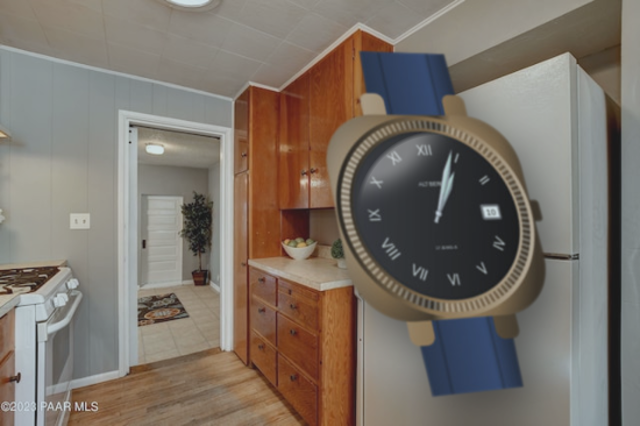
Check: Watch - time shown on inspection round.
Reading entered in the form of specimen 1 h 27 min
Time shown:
1 h 04 min
